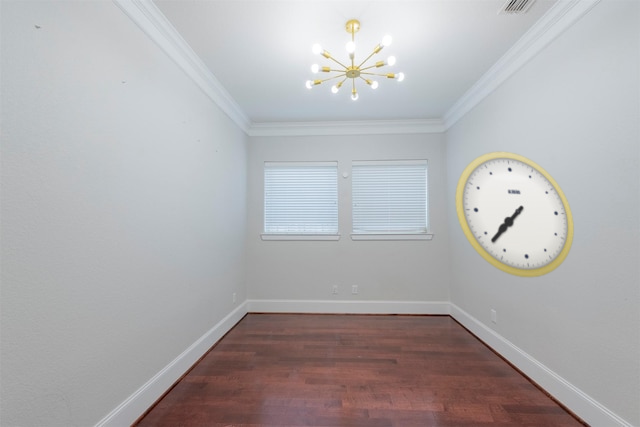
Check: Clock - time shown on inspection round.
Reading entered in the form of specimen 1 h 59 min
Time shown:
7 h 38 min
